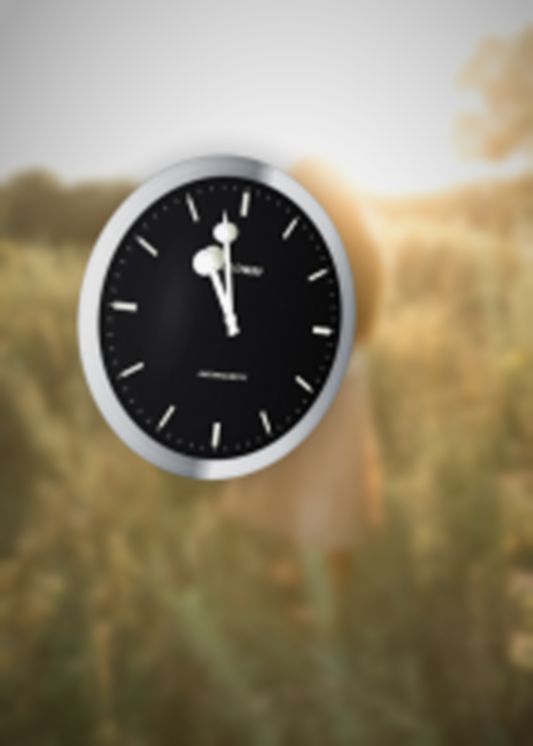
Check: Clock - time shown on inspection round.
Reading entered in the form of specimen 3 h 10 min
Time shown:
10 h 58 min
